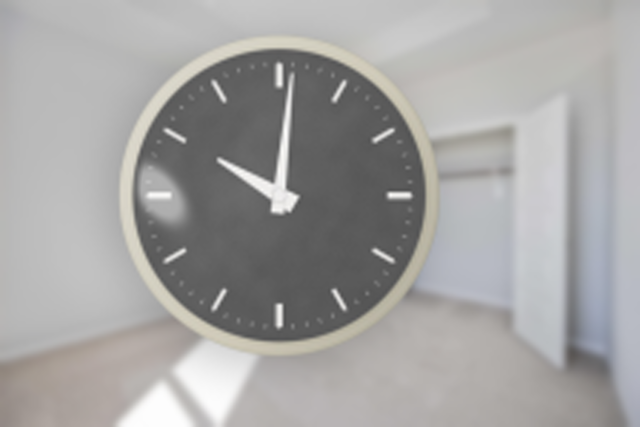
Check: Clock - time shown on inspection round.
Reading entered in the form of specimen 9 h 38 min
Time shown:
10 h 01 min
